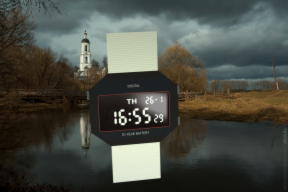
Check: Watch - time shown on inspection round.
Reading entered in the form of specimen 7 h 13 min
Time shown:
16 h 55 min
